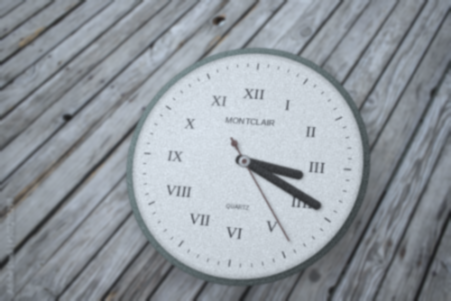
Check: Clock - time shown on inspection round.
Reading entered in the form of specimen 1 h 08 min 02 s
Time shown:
3 h 19 min 24 s
